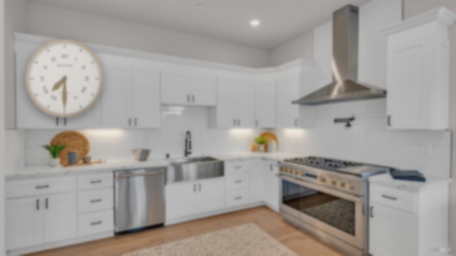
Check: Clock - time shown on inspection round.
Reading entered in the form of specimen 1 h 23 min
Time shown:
7 h 30 min
